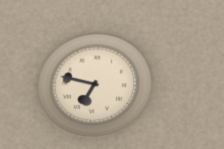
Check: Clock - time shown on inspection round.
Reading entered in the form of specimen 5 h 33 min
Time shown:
6 h 47 min
